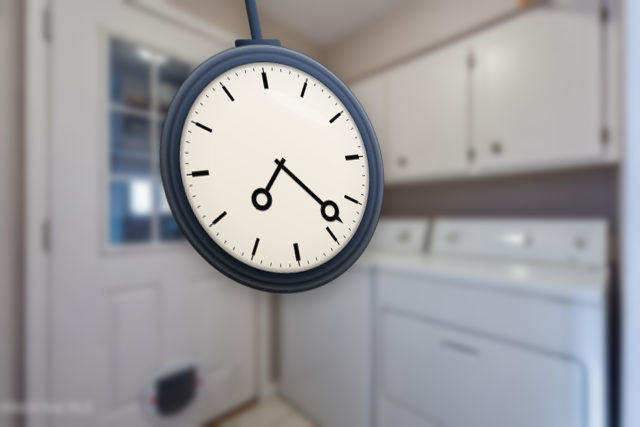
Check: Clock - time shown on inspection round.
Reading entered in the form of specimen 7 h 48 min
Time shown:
7 h 23 min
